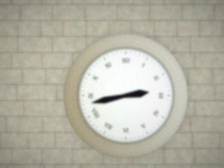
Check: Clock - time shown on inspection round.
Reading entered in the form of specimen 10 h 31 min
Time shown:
2 h 43 min
